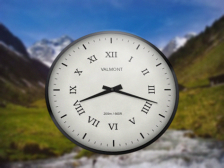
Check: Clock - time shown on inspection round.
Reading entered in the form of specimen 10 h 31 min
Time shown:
8 h 18 min
